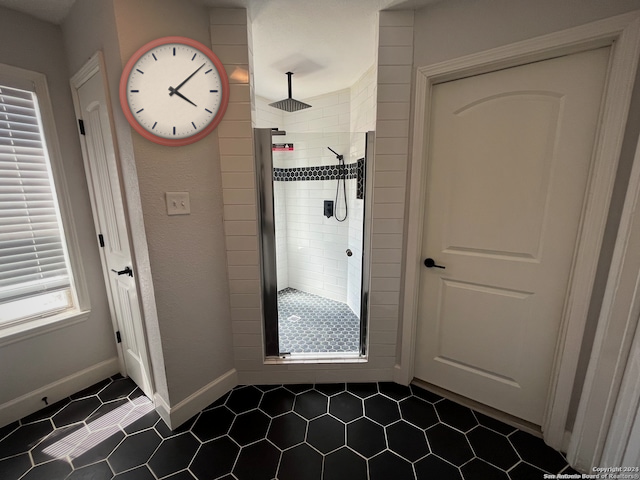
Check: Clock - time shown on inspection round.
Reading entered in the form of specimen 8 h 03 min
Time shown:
4 h 08 min
